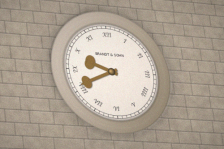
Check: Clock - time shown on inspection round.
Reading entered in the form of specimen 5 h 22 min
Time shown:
9 h 41 min
